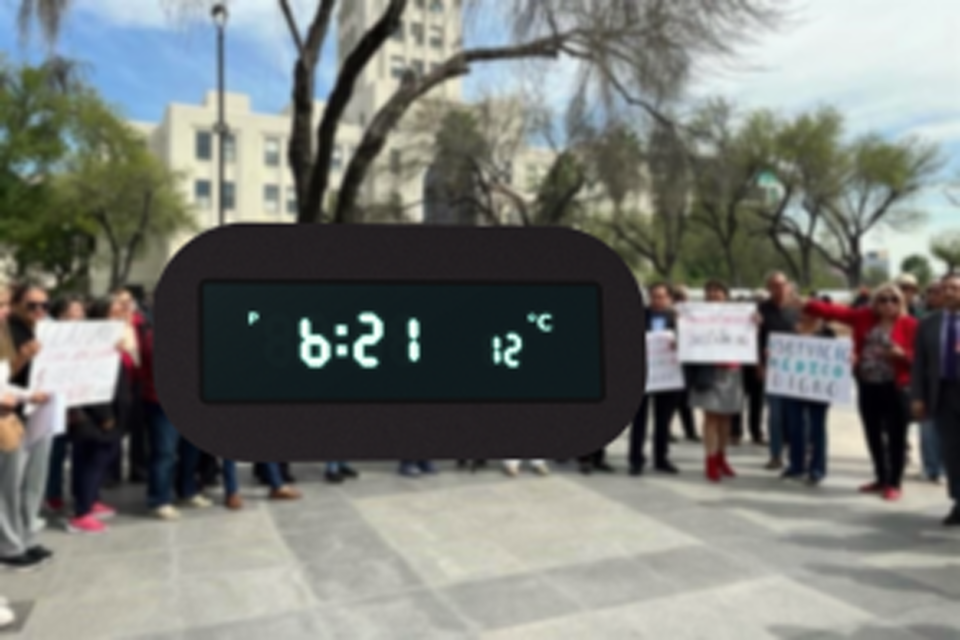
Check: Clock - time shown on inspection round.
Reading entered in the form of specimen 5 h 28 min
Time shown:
6 h 21 min
